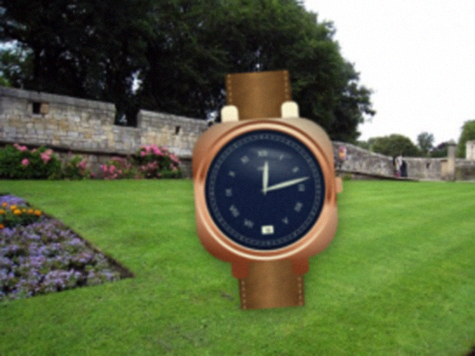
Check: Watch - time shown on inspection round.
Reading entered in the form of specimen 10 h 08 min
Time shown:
12 h 13 min
